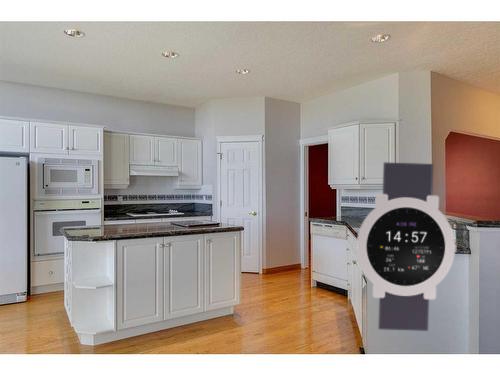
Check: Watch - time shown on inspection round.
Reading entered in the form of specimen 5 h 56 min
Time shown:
14 h 57 min
